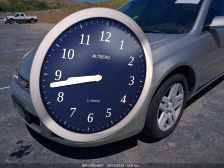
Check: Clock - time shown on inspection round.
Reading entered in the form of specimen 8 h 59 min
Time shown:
8 h 43 min
